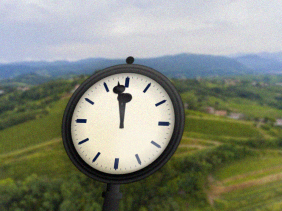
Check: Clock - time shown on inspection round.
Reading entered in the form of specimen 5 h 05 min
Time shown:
11 h 58 min
